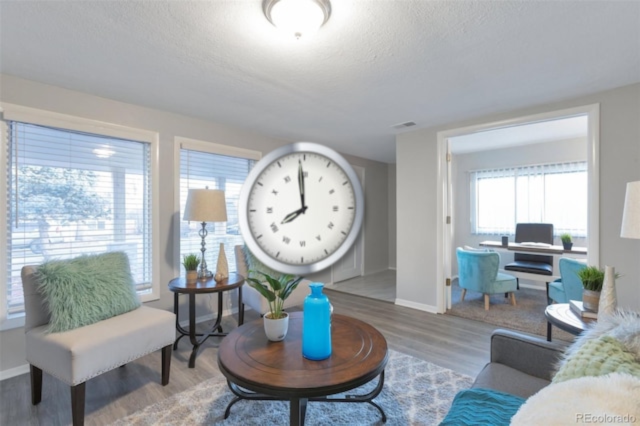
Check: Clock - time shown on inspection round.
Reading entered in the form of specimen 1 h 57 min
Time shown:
7 h 59 min
